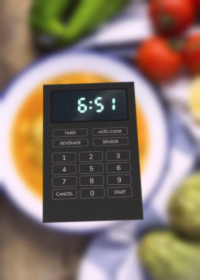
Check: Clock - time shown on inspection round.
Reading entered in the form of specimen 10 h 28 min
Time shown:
6 h 51 min
